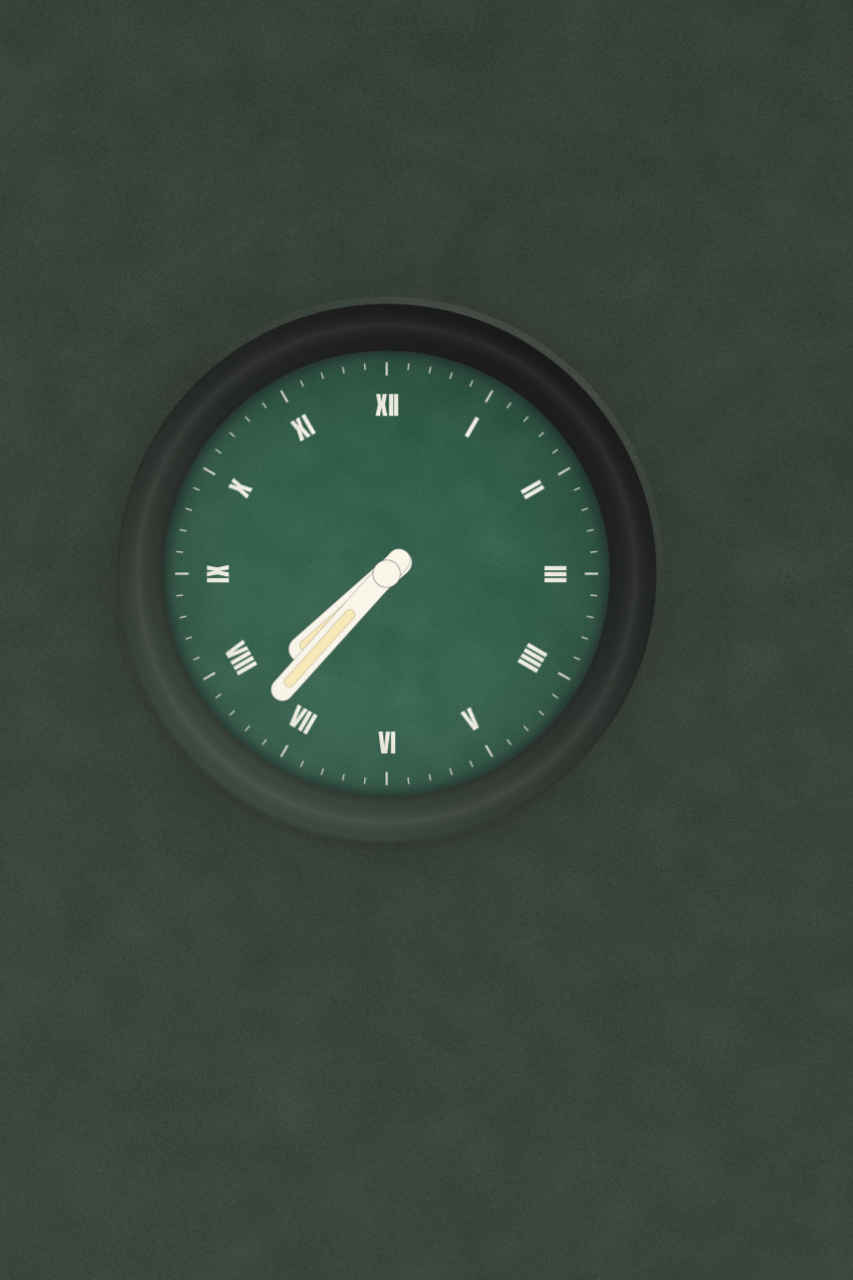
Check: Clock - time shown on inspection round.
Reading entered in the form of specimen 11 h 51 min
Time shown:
7 h 37 min
